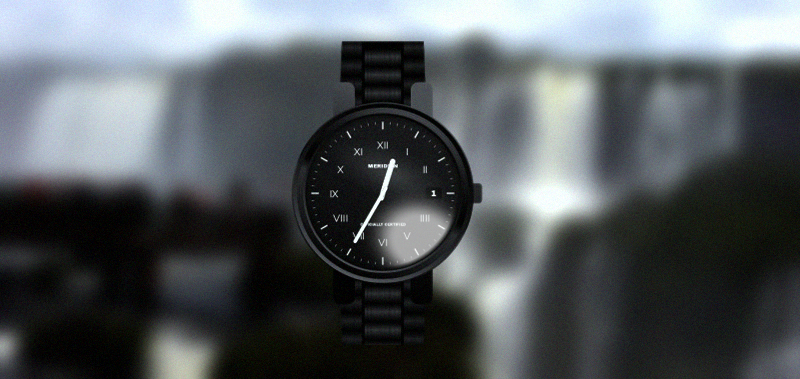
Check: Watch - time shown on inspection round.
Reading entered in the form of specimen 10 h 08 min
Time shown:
12 h 35 min
